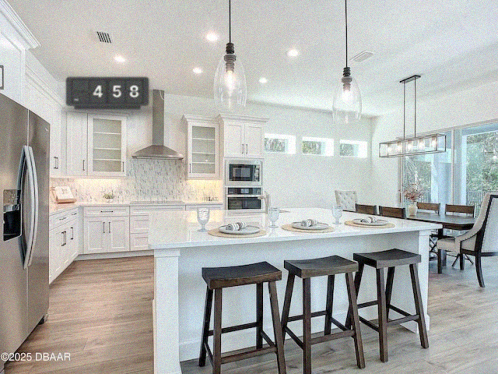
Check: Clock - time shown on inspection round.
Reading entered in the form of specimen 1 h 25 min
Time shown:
4 h 58 min
